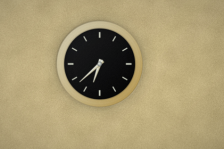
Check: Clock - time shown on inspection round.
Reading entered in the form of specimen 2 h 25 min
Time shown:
6 h 38 min
